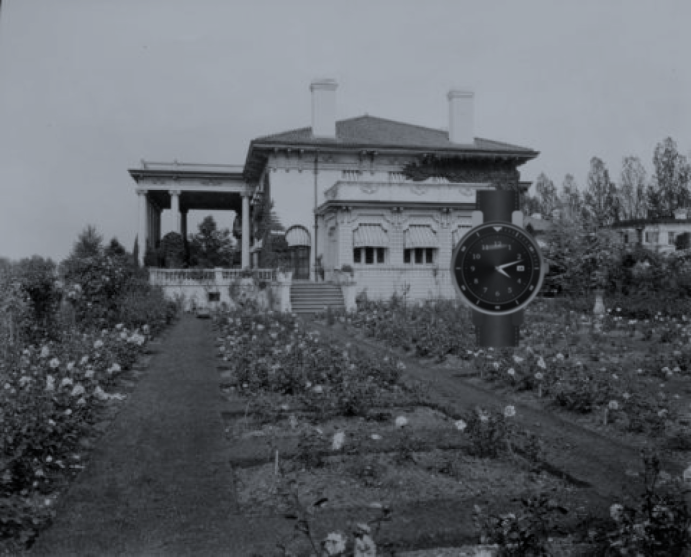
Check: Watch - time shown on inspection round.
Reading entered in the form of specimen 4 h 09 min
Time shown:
4 h 12 min
